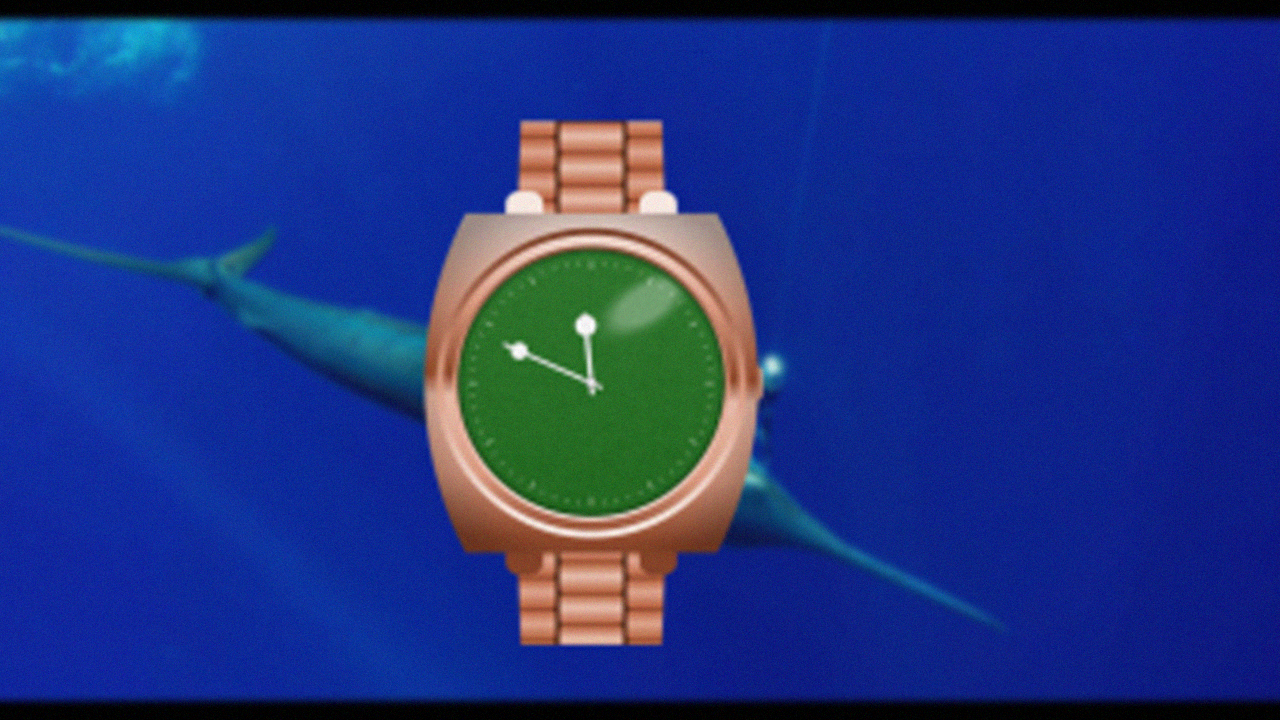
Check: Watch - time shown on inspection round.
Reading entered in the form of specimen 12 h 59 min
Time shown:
11 h 49 min
